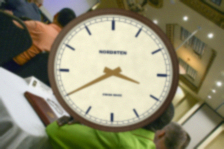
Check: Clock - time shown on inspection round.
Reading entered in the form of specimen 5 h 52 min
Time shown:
3 h 40 min
